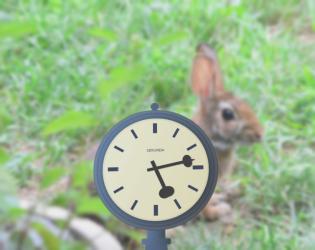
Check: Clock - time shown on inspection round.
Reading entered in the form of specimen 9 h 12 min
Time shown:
5 h 13 min
